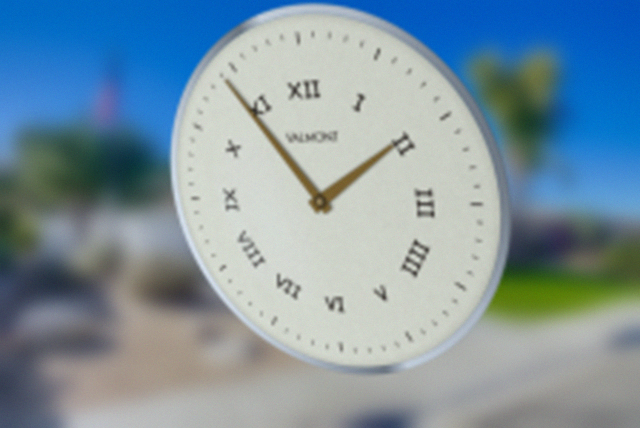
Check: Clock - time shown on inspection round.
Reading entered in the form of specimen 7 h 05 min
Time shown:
1 h 54 min
